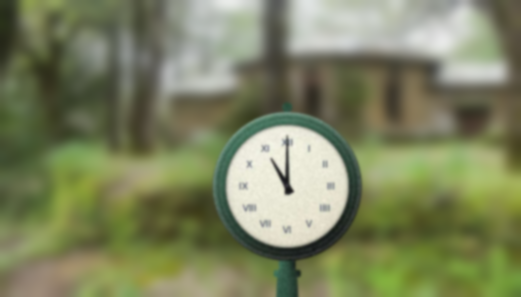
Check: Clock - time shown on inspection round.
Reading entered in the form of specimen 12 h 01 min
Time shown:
11 h 00 min
